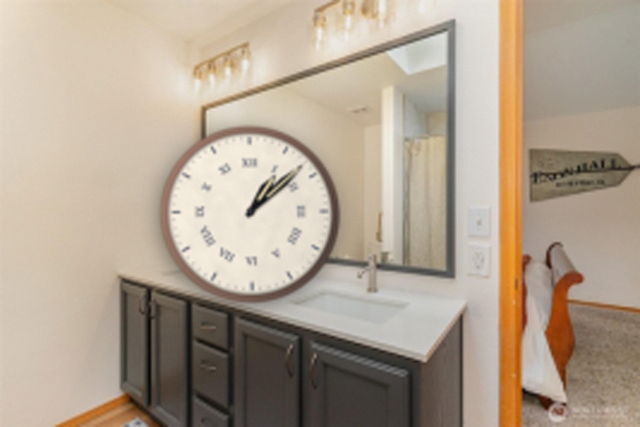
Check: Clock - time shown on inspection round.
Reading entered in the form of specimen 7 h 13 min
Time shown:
1 h 08 min
